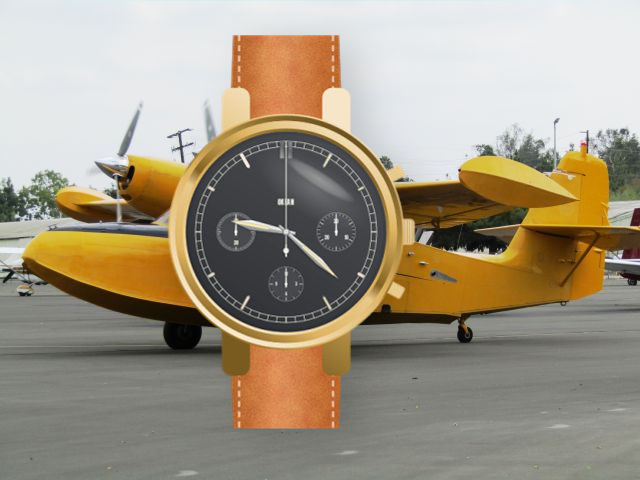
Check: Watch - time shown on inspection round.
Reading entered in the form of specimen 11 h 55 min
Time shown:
9 h 22 min
